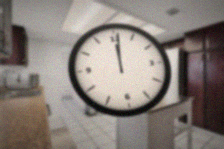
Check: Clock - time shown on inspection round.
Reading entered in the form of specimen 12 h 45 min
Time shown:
12 h 01 min
